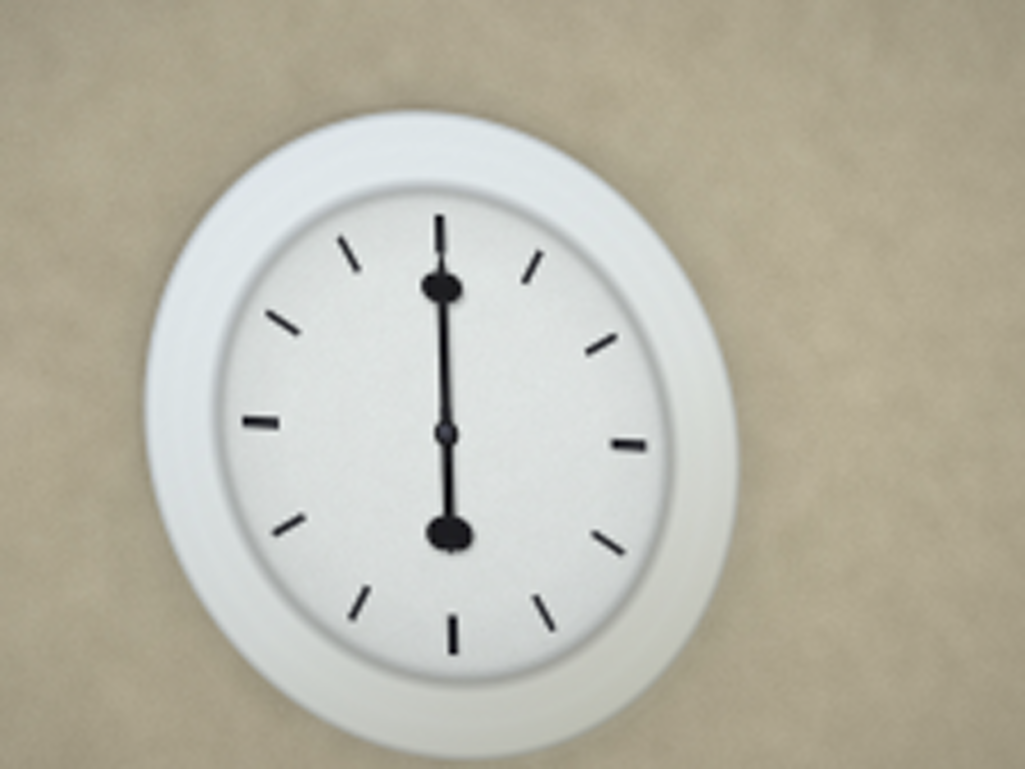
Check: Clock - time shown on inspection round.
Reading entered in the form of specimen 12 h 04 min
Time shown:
6 h 00 min
